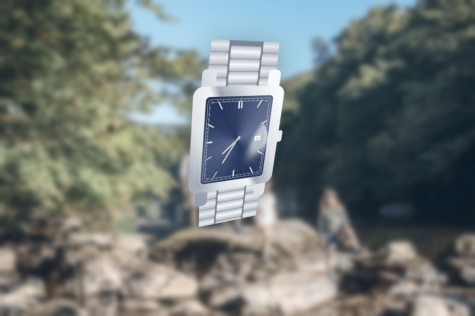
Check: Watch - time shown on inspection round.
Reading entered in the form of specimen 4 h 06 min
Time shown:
7 h 35 min
